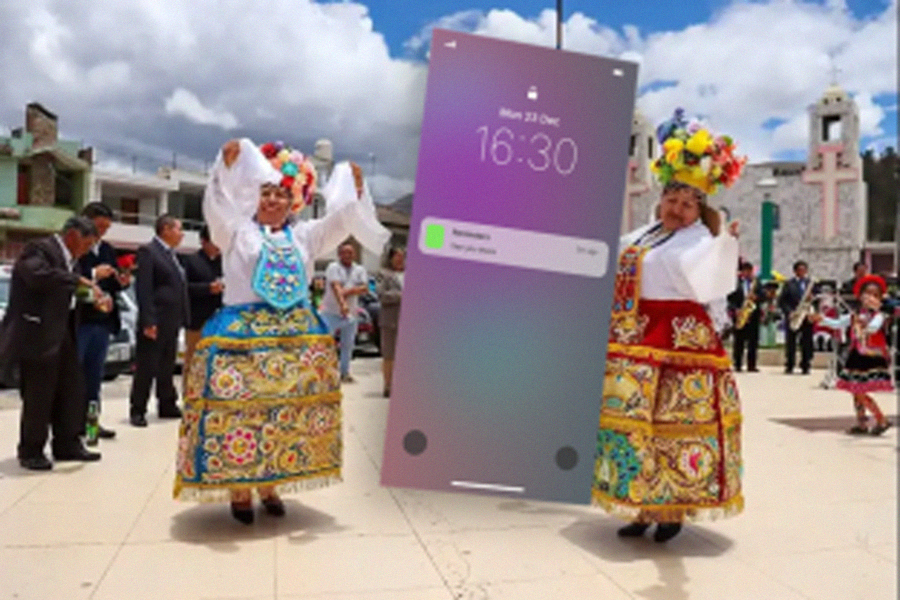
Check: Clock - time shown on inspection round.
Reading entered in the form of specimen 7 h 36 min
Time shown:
16 h 30 min
